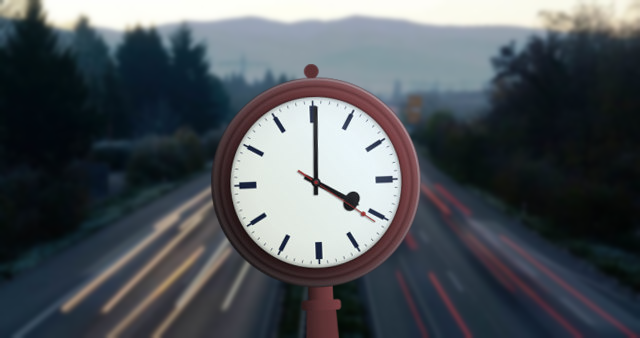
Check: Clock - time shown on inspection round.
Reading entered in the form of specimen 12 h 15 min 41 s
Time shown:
4 h 00 min 21 s
